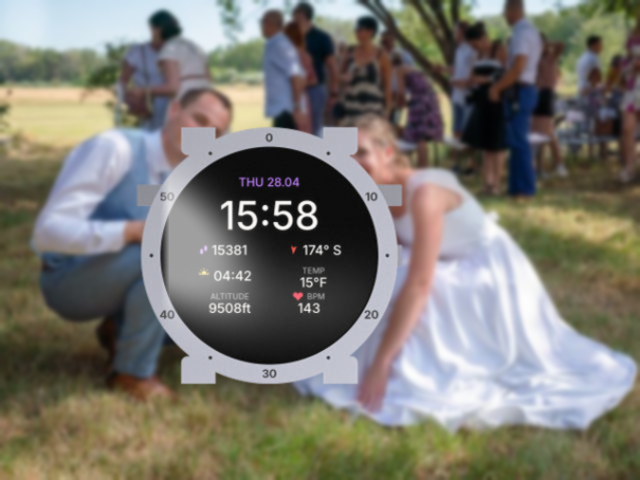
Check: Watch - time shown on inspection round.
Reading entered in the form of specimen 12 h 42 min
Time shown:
15 h 58 min
